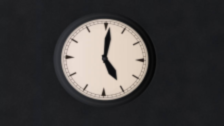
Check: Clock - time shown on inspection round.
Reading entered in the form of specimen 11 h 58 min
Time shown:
5 h 01 min
